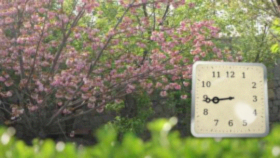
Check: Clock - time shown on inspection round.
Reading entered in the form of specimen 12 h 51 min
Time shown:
8 h 44 min
